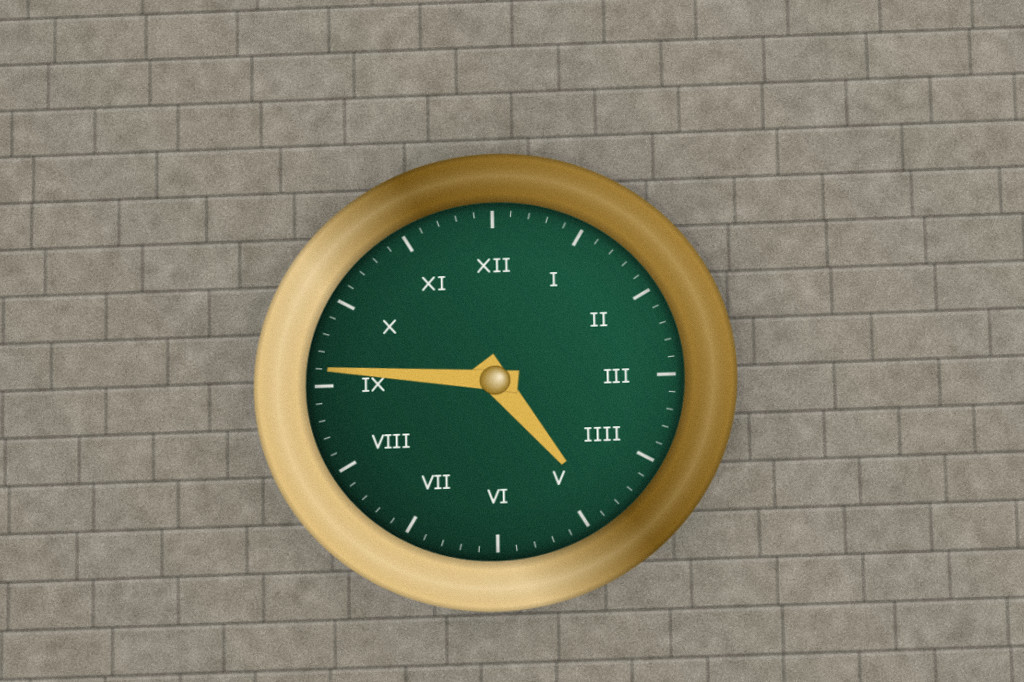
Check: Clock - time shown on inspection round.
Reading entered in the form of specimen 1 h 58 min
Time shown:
4 h 46 min
